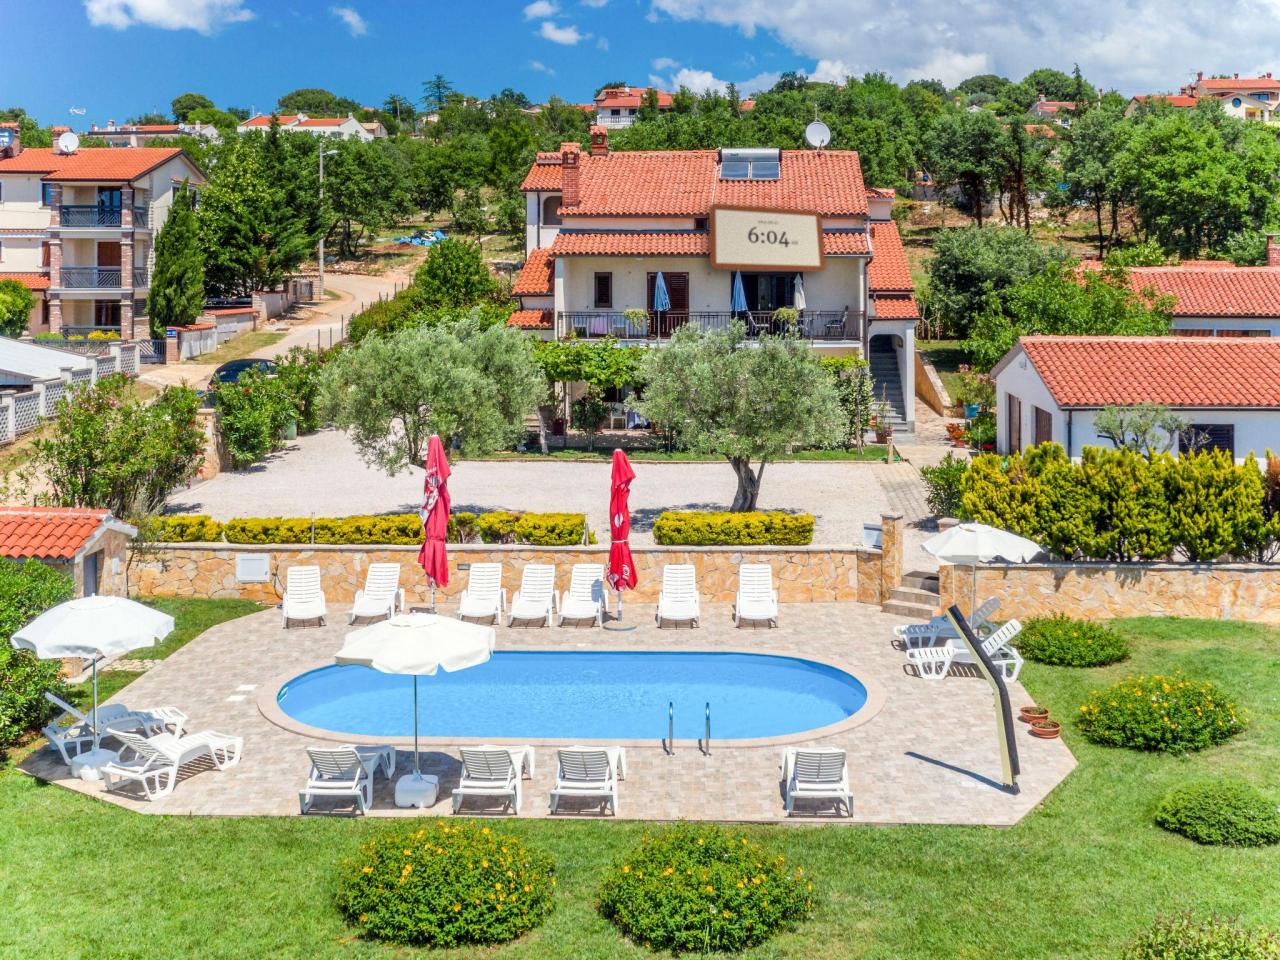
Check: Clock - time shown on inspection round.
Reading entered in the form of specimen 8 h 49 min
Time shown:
6 h 04 min
